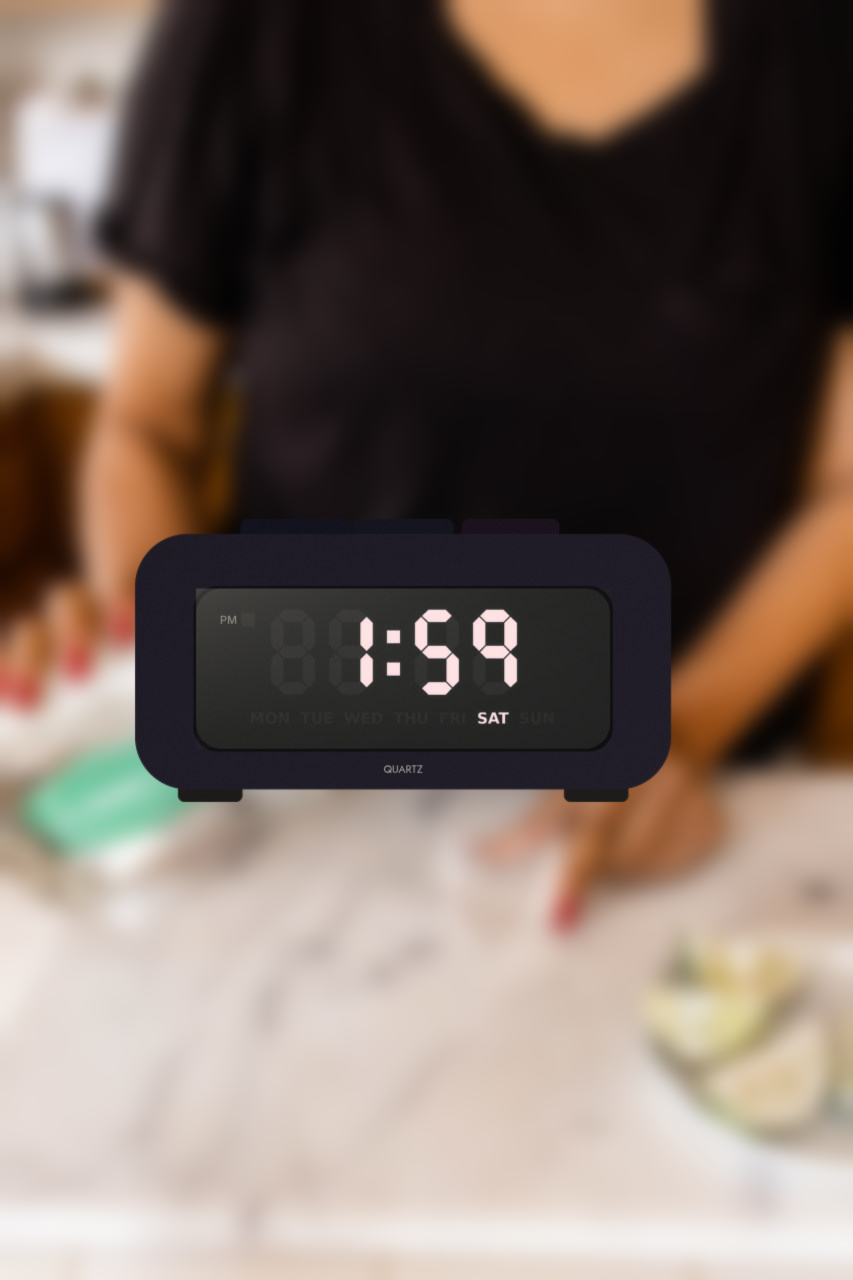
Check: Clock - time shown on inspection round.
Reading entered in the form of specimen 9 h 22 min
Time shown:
1 h 59 min
